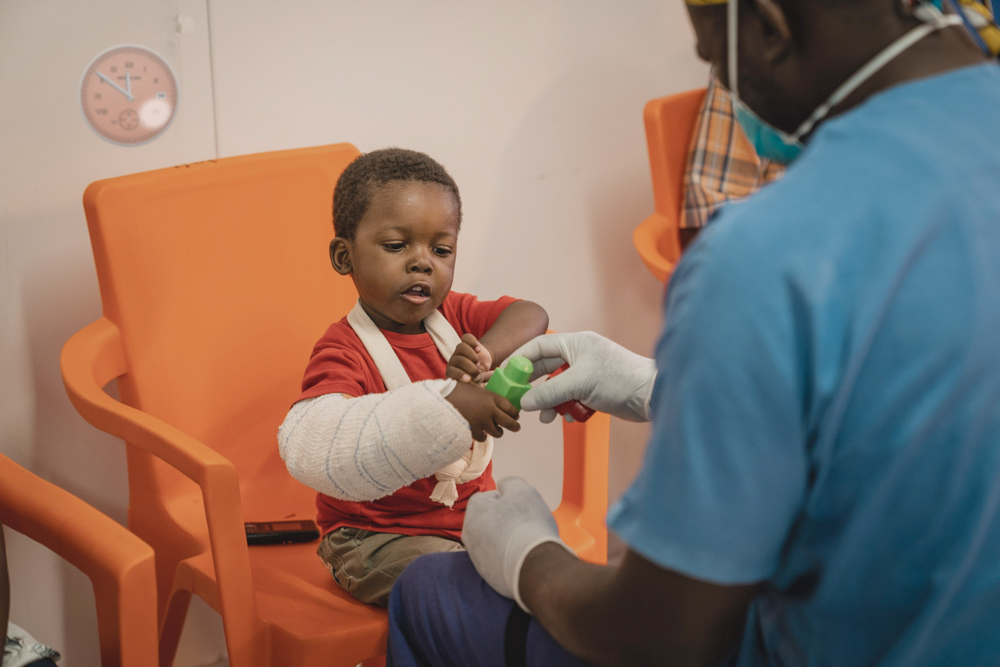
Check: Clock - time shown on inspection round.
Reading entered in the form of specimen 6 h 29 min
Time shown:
11 h 51 min
